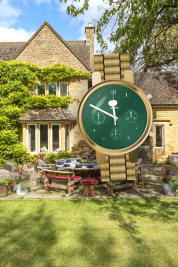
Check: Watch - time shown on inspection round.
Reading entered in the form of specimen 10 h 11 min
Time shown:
11 h 50 min
